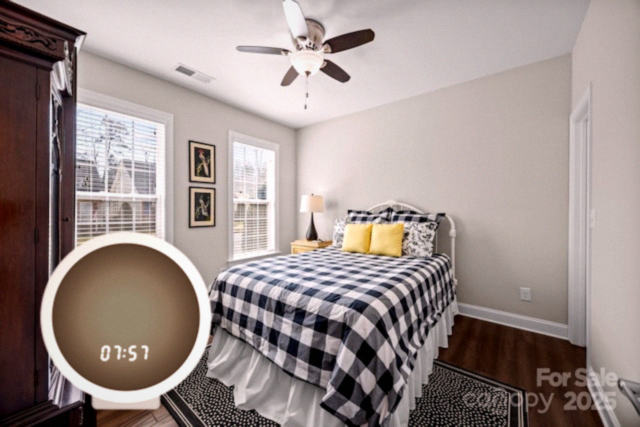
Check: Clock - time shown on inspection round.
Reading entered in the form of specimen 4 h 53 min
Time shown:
7 h 57 min
